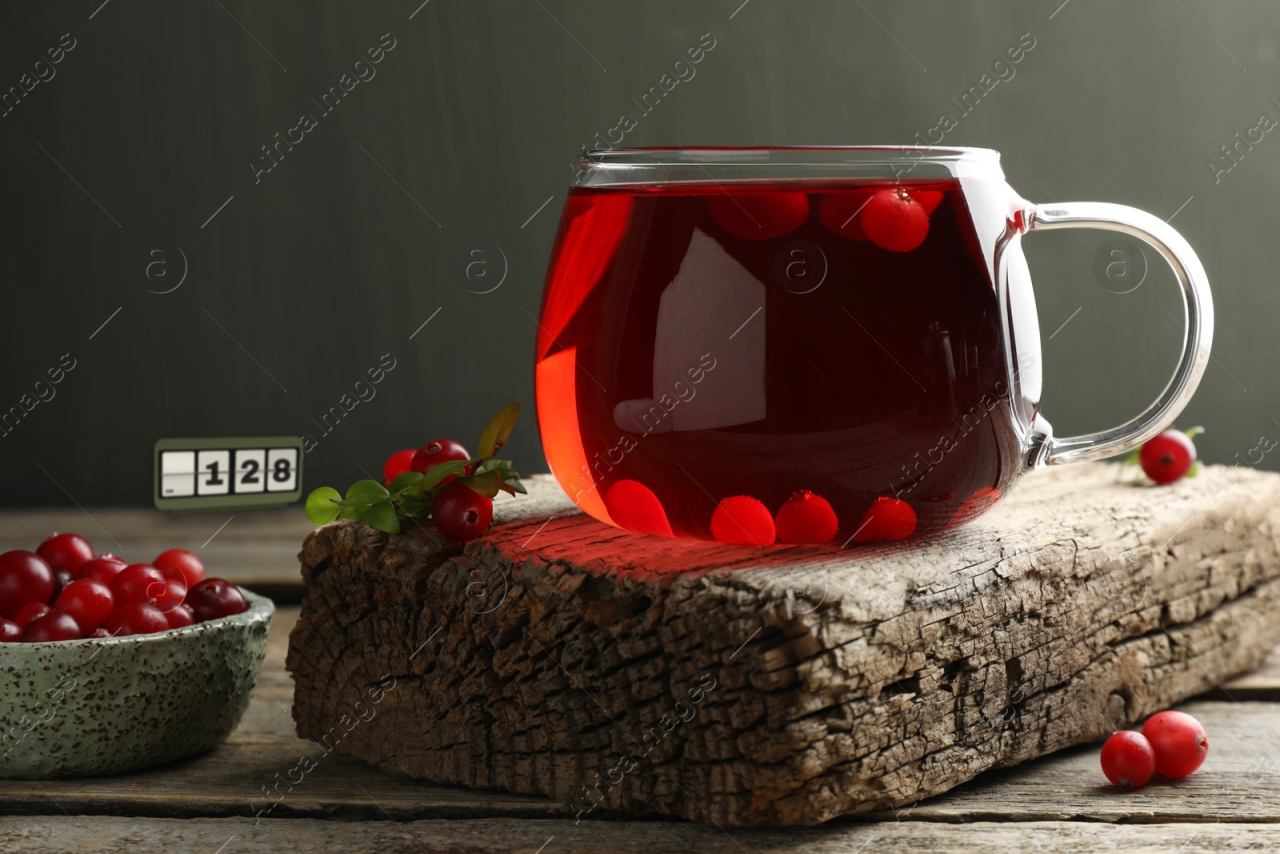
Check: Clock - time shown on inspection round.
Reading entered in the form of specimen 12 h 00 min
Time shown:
1 h 28 min
